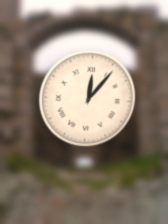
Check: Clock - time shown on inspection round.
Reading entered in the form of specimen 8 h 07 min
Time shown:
12 h 06 min
